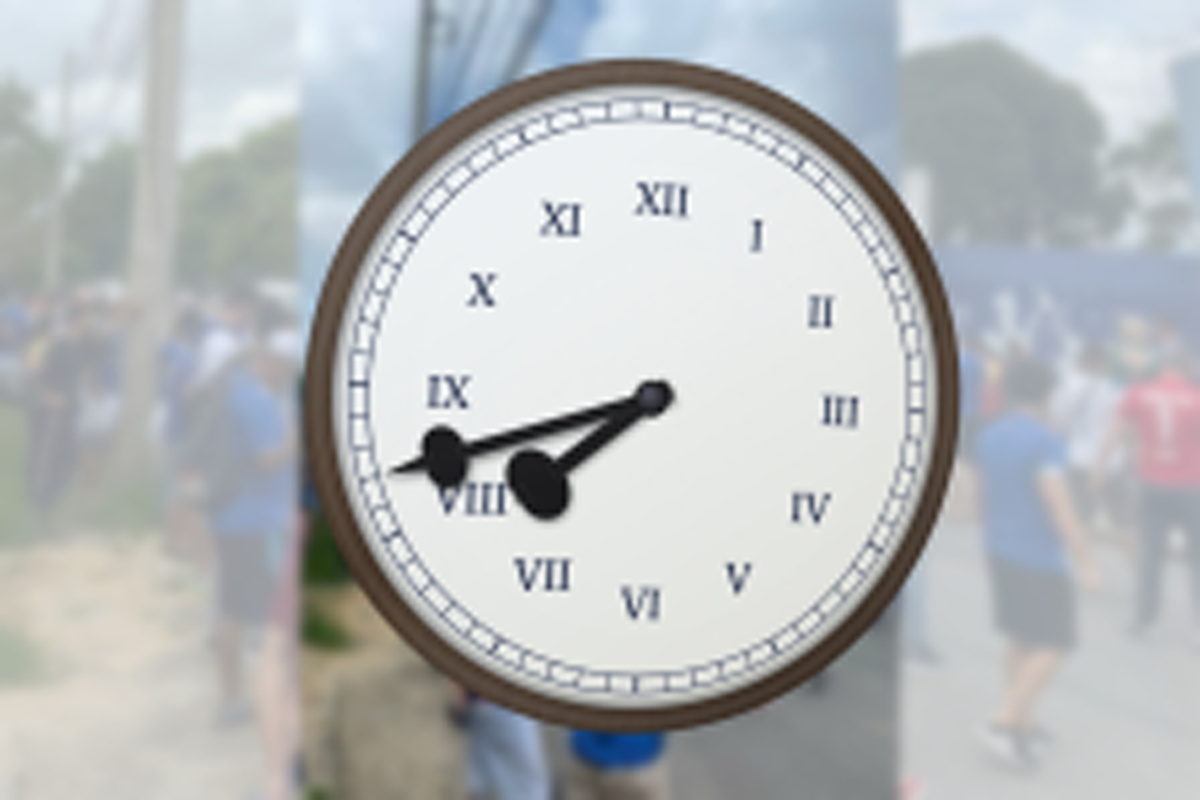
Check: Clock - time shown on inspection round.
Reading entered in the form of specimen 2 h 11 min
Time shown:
7 h 42 min
